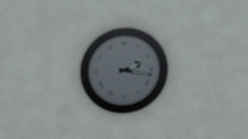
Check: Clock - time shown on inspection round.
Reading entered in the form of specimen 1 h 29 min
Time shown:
2 h 17 min
